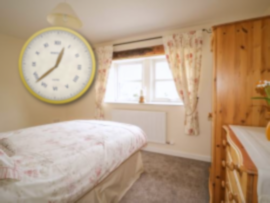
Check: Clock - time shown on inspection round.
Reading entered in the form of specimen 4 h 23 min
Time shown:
12 h 38 min
